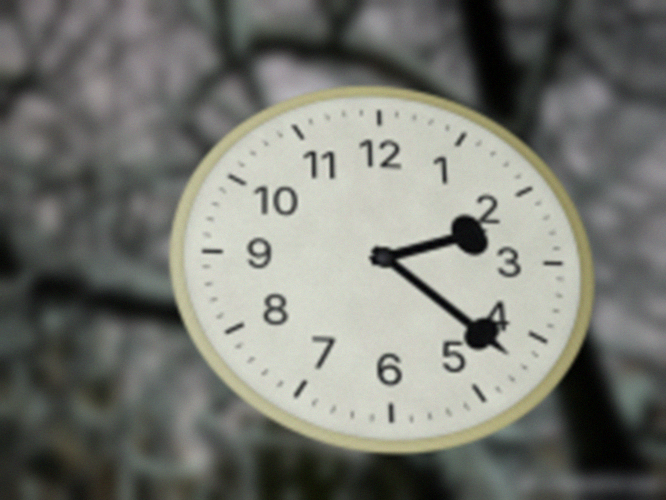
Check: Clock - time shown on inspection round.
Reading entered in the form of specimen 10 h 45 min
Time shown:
2 h 22 min
